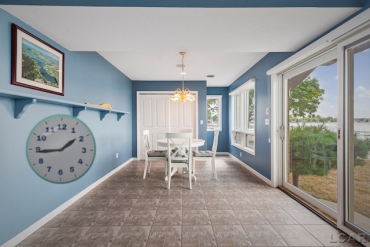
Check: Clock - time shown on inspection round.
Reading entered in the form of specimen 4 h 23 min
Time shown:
1 h 44 min
